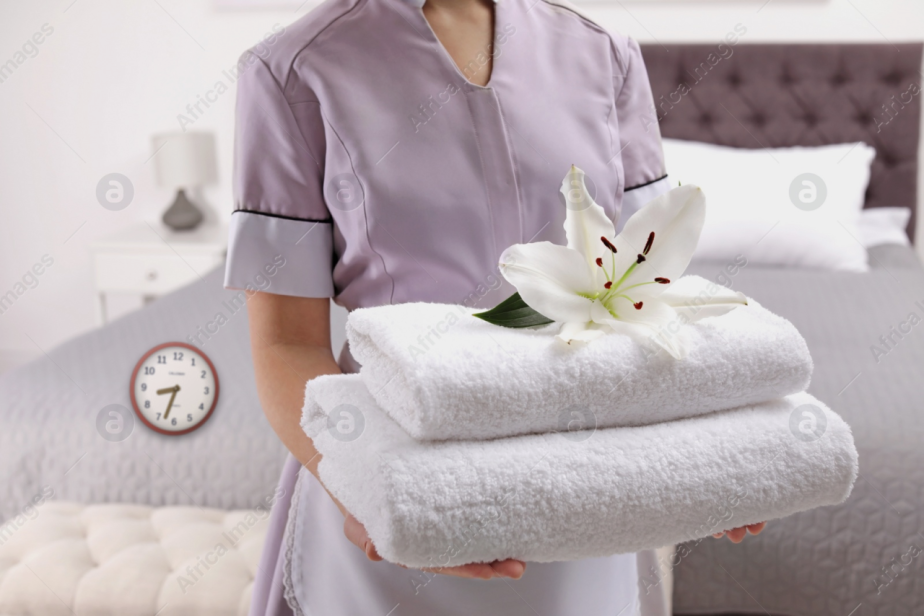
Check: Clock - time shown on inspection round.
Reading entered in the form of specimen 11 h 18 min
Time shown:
8 h 33 min
